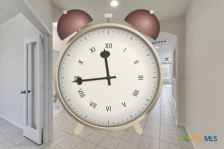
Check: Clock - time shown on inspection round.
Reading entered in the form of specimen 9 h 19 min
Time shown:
11 h 44 min
